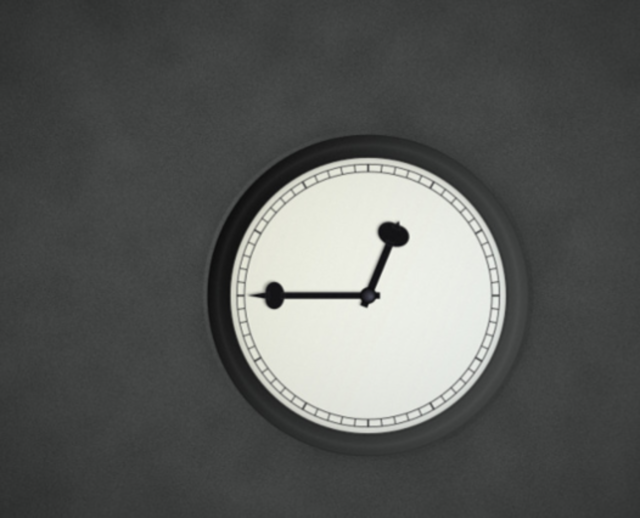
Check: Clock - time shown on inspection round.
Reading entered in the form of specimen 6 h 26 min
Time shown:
12 h 45 min
